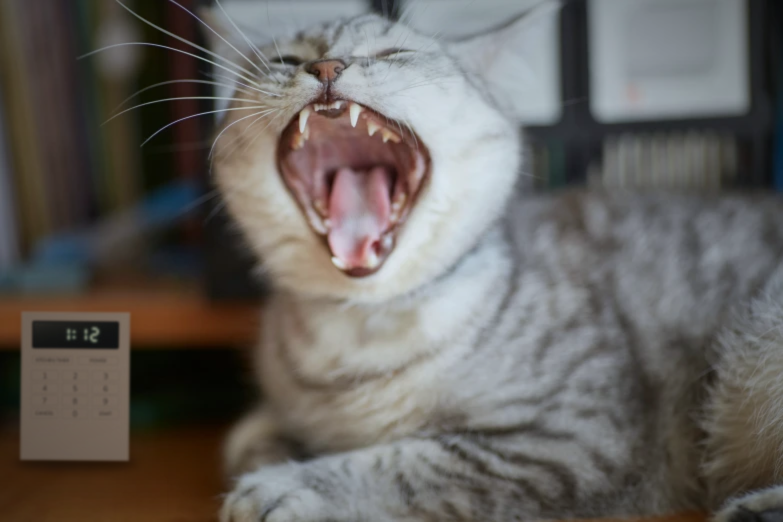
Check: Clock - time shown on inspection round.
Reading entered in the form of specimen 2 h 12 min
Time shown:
1 h 12 min
